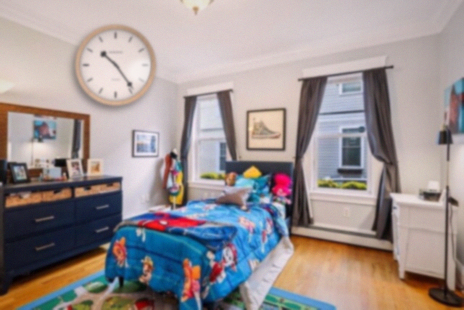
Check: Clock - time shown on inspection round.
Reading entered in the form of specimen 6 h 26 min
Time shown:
10 h 24 min
